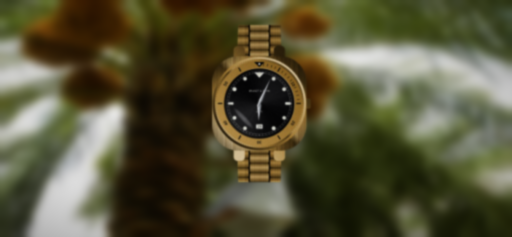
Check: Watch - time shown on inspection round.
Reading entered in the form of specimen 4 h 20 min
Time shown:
6 h 04 min
